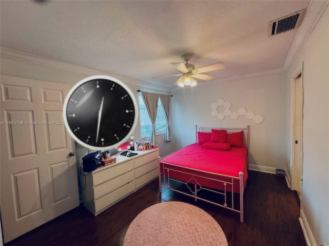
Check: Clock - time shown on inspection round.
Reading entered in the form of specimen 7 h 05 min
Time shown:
12 h 32 min
